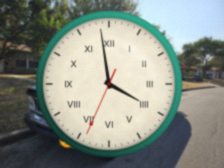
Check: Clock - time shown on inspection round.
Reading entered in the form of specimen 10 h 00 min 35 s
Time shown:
3 h 58 min 34 s
